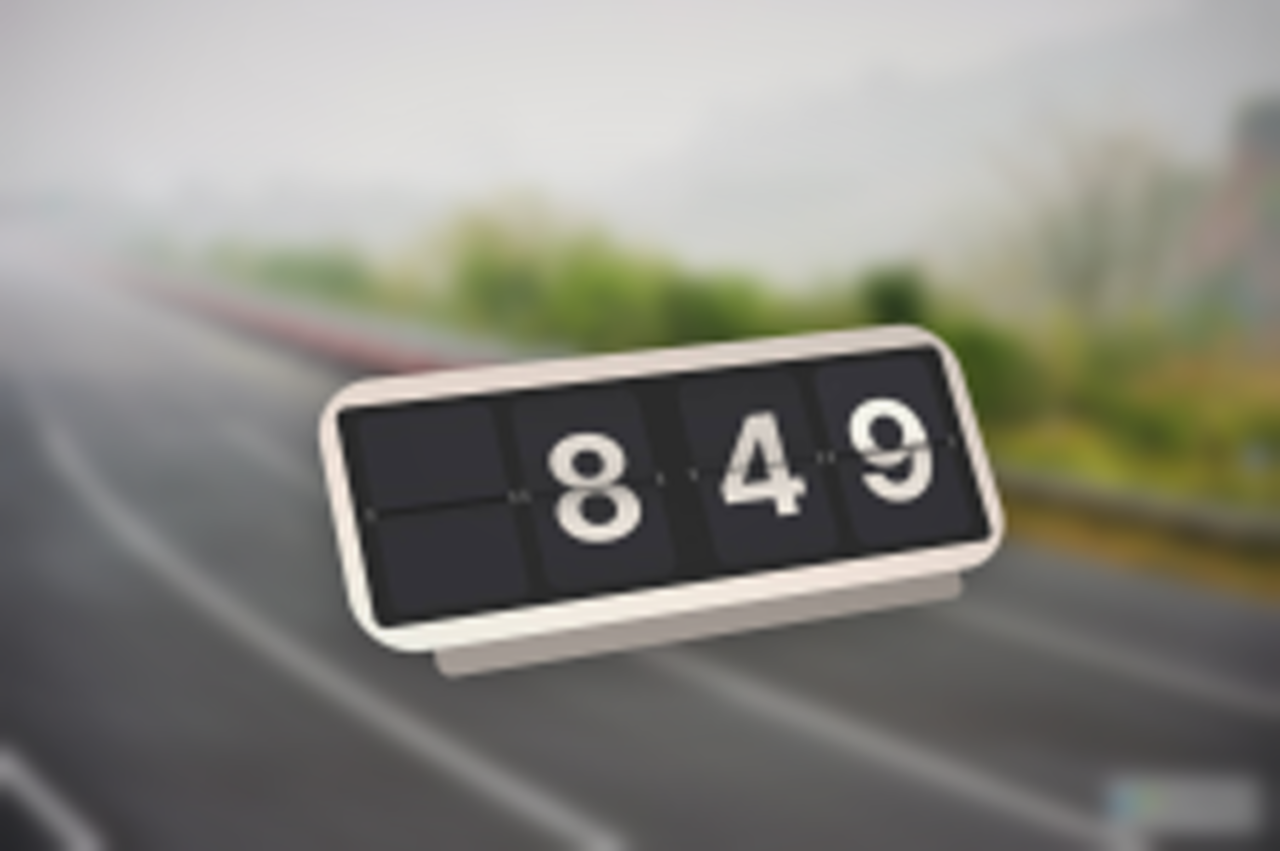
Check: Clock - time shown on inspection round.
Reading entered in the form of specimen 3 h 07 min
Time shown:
8 h 49 min
